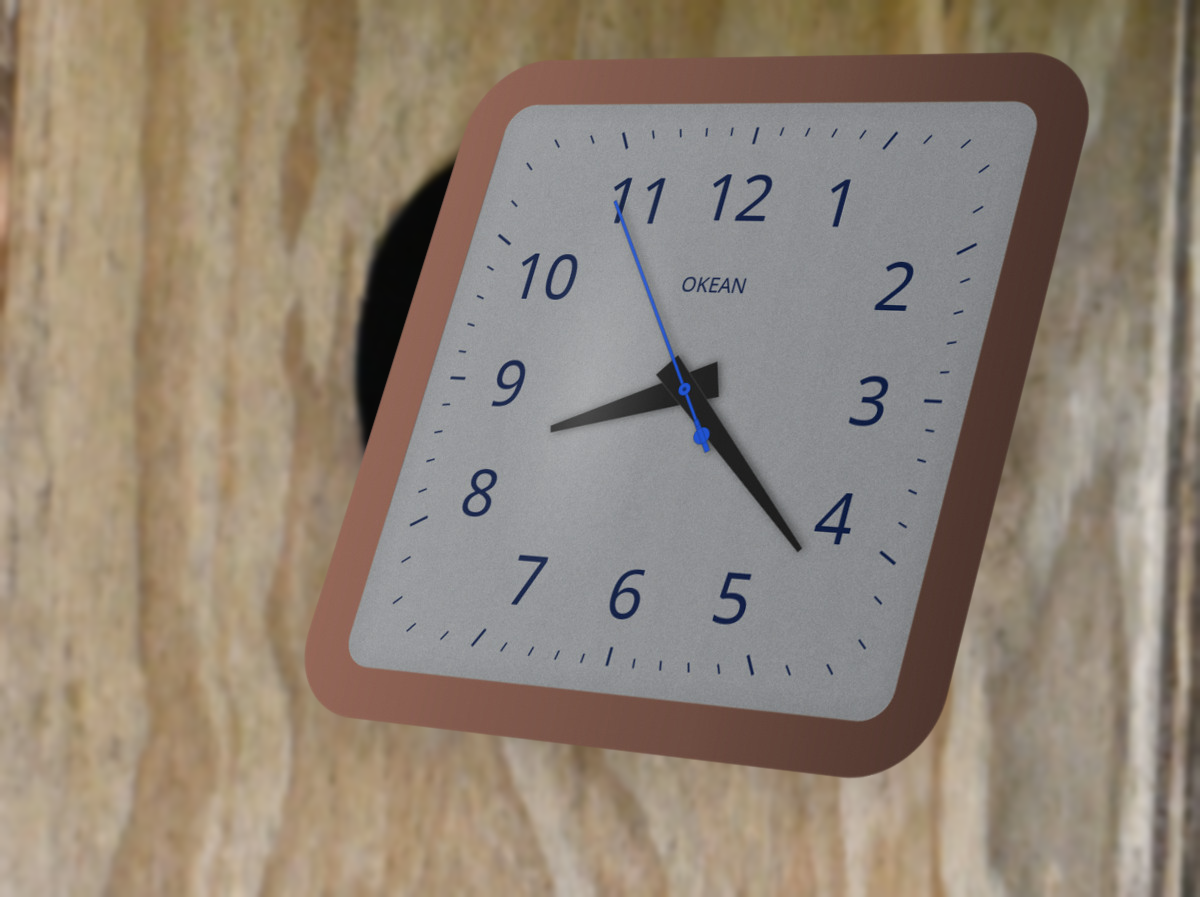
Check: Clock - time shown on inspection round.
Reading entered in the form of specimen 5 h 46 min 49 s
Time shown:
8 h 21 min 54 s
